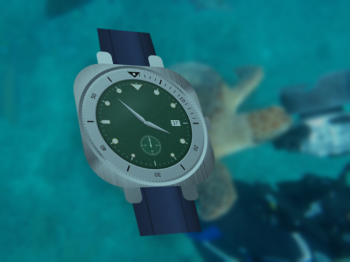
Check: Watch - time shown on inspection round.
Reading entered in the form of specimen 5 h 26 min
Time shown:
3 h 53 min
